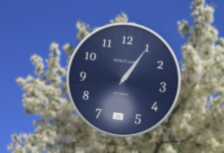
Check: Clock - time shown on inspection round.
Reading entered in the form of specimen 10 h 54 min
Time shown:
1 h 05 min
